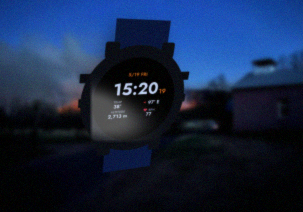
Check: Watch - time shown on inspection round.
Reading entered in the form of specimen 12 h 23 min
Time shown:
15 h 20 min
